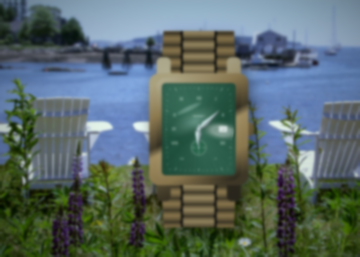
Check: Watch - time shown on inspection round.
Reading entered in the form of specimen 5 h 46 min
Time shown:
6 h 08 min
